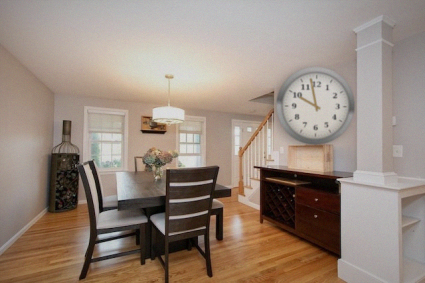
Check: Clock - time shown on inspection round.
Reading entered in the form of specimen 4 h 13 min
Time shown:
9 h 58 min
